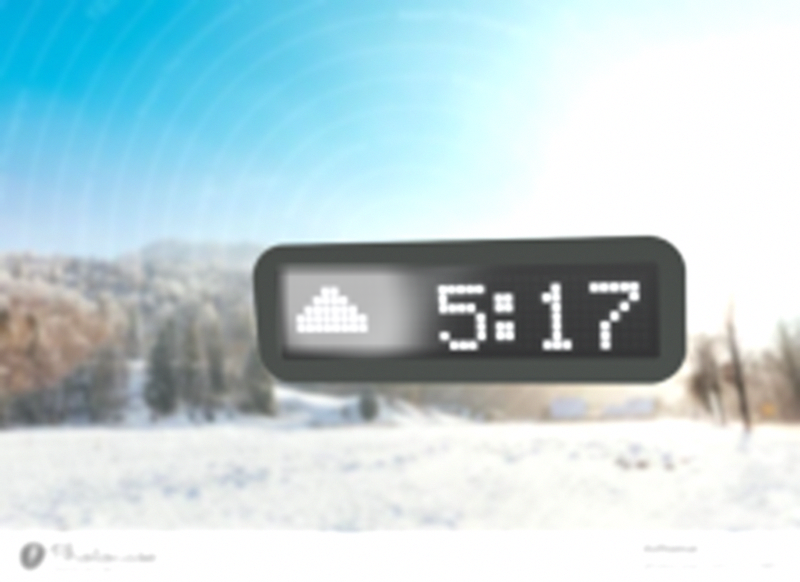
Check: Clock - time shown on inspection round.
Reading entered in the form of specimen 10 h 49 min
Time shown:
5 h 17 min
